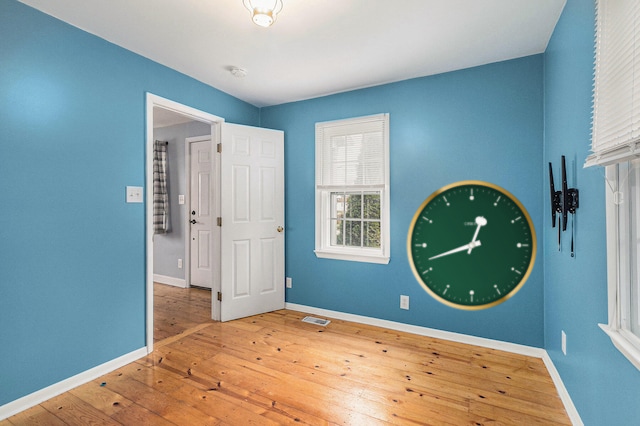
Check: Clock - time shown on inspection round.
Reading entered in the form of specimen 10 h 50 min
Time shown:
12 h 42 min
